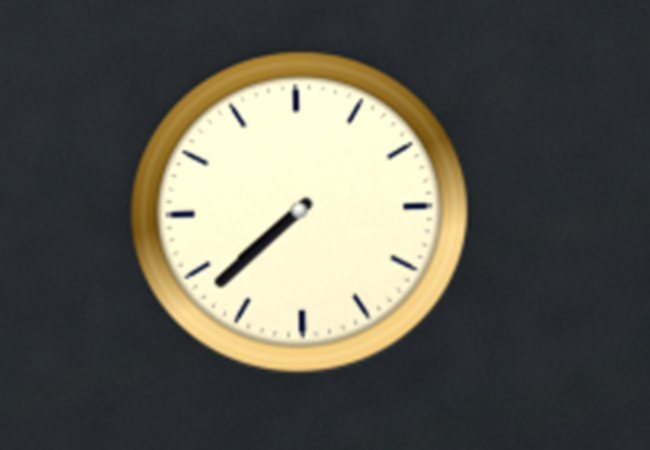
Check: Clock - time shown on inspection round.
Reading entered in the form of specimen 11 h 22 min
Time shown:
7 h 38 min
